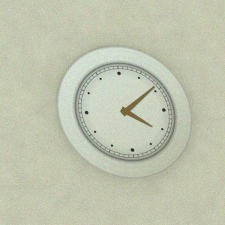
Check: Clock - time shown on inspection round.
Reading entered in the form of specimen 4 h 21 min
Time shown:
4 h 09 min
